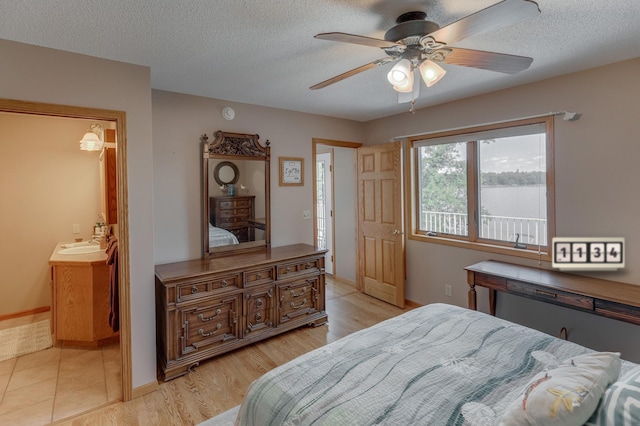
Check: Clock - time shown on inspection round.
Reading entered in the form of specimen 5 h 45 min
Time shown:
11 h 34 min
